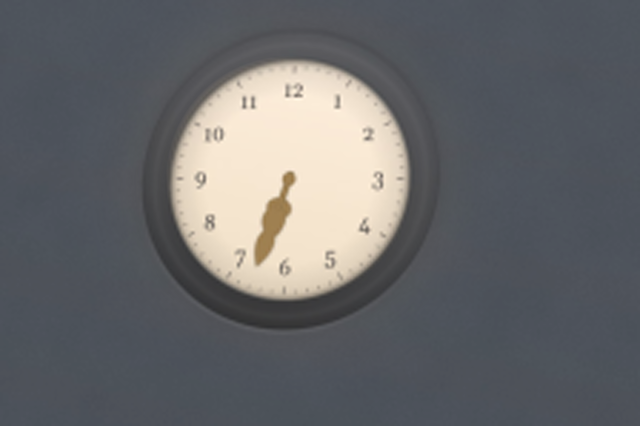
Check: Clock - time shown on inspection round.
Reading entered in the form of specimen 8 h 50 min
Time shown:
6 h 33 min
